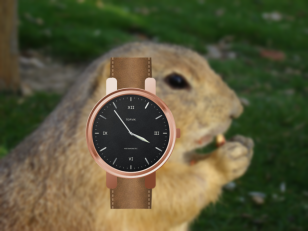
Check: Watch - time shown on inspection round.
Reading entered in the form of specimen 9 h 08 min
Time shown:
3 h 54 min
